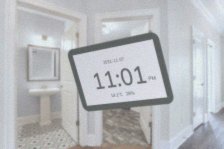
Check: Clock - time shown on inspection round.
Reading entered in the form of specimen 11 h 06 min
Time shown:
11 h 01 min
